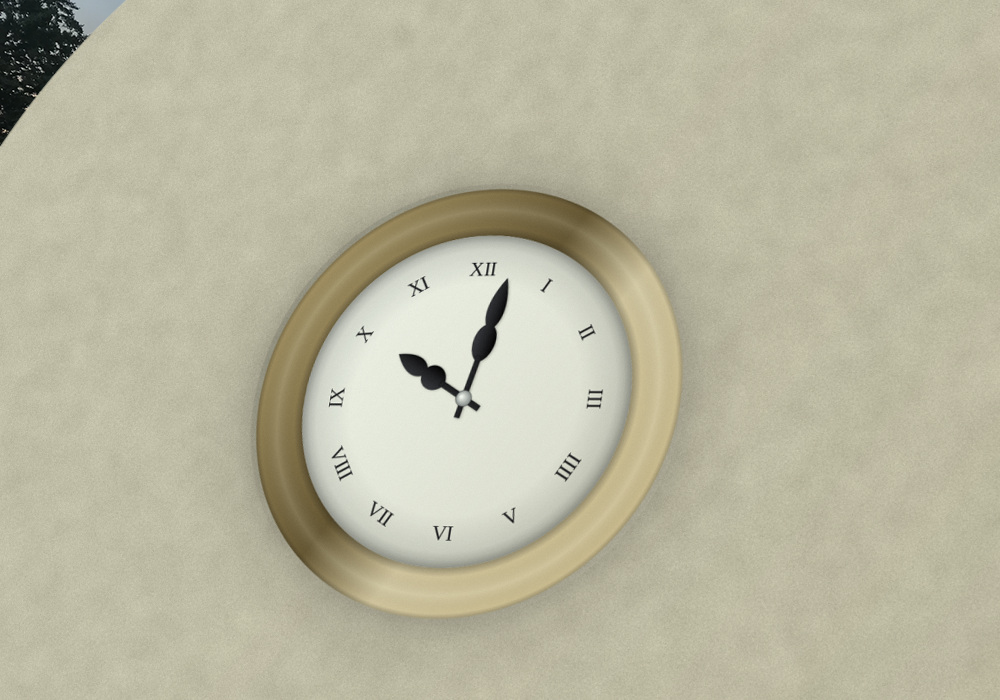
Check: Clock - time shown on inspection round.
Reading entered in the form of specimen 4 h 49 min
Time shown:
10 h 02 min
